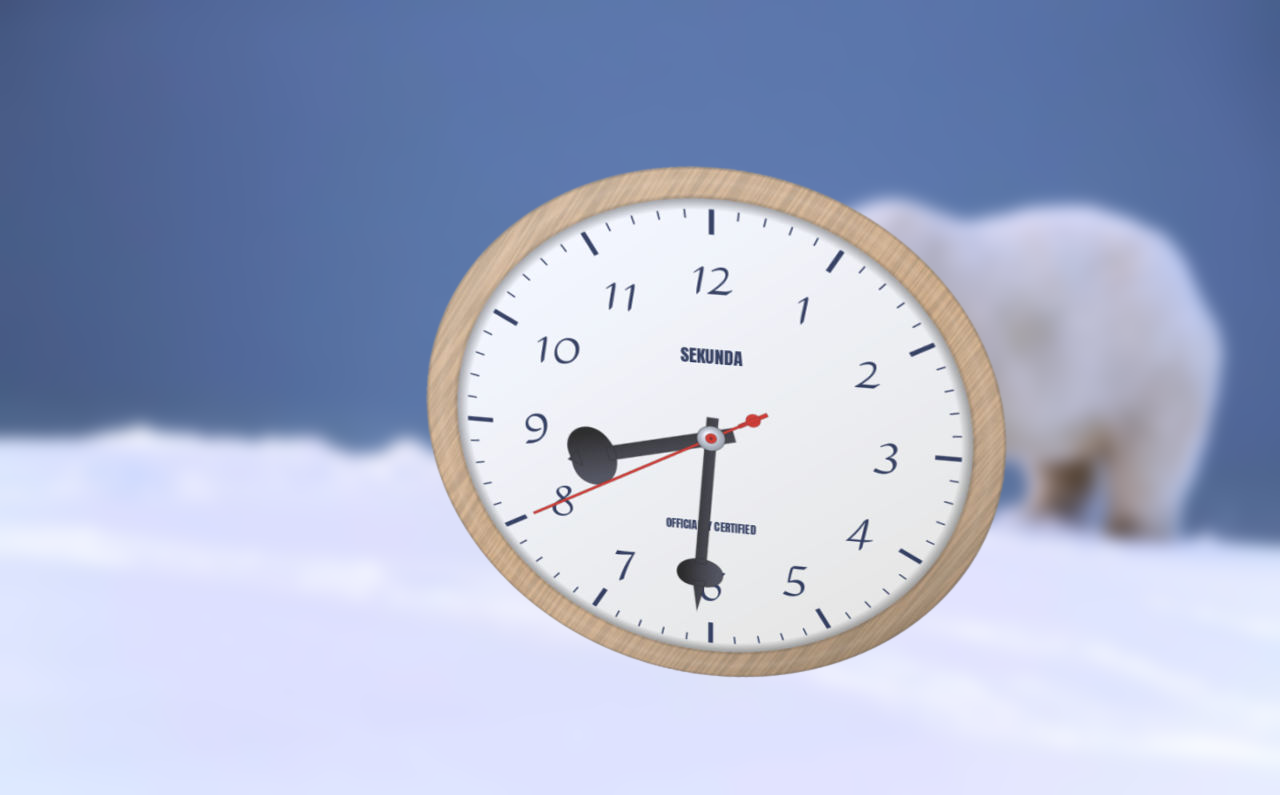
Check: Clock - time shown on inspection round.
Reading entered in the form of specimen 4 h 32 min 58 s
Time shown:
8 h 30 min 40 s
